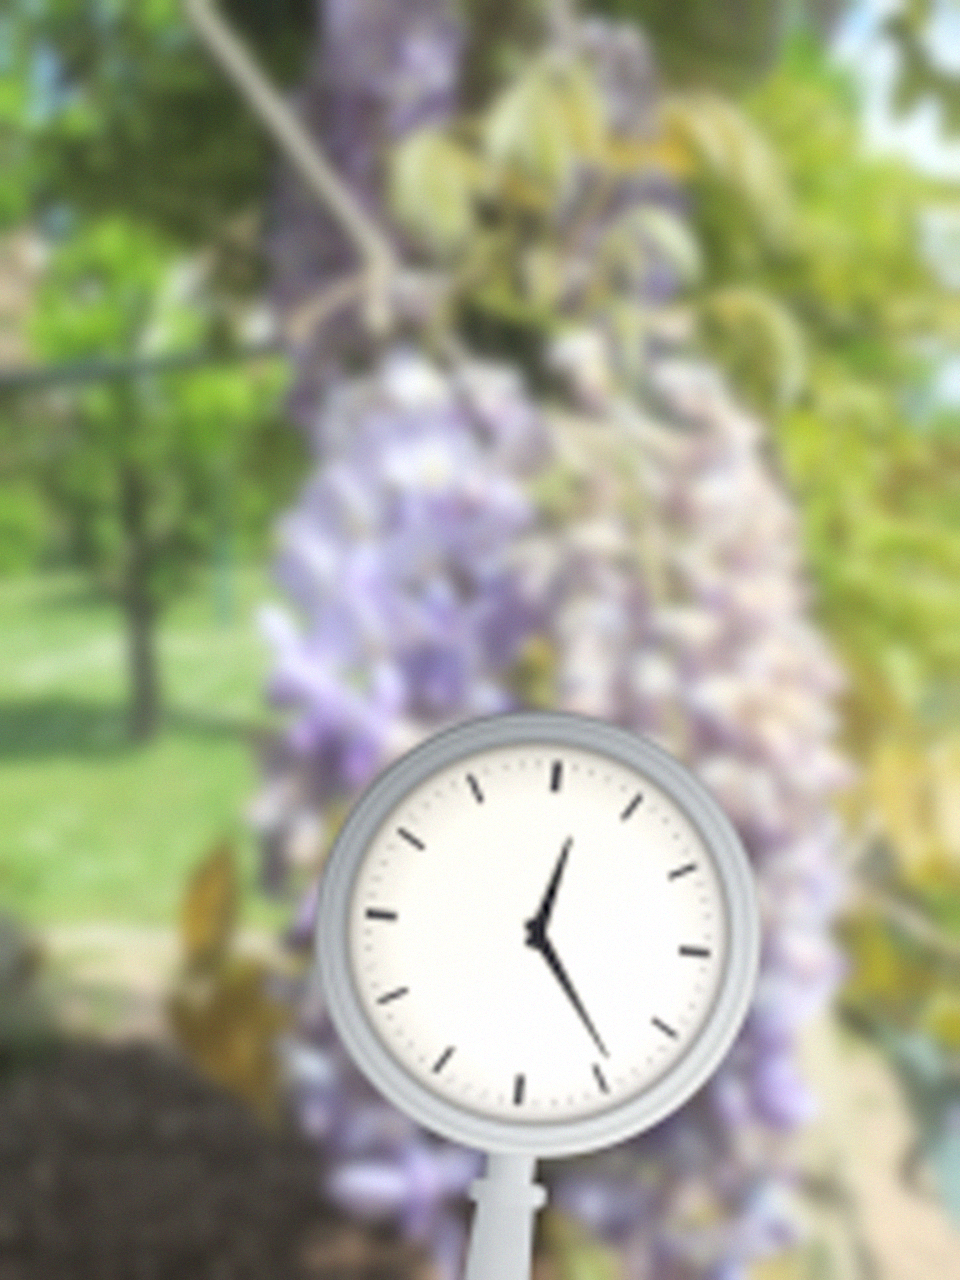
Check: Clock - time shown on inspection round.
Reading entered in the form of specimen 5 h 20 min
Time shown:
12 h 24 min
